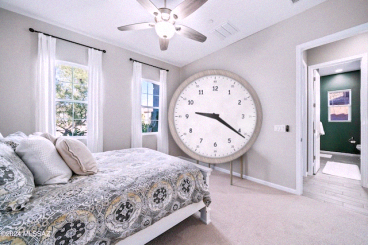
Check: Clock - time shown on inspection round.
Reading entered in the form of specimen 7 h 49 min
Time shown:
9 h 21 min
